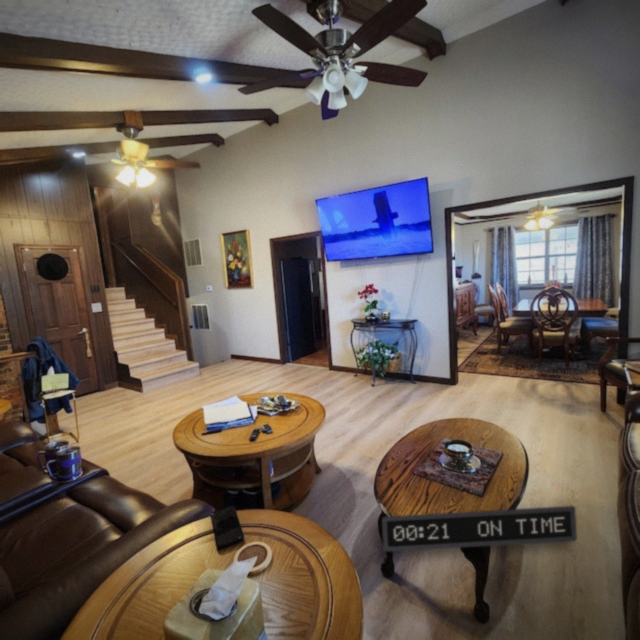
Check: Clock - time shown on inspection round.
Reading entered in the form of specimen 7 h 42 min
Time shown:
0 h 21 min
